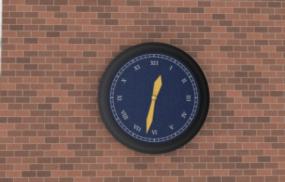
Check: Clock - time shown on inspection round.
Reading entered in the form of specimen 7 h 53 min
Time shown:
12 h 32 min
